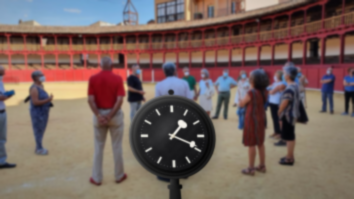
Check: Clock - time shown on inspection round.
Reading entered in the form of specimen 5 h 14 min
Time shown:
1 h 19 min
